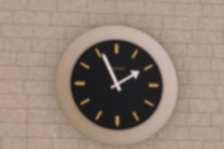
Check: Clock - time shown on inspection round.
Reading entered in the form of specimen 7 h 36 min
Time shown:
1 h 56 min
